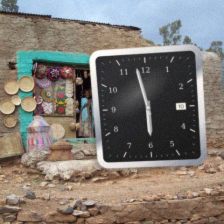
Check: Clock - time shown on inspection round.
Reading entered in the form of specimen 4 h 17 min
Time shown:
5 h 58 min
